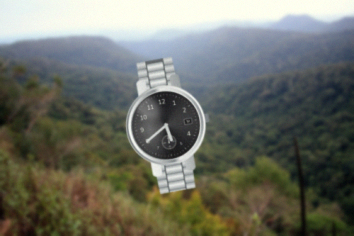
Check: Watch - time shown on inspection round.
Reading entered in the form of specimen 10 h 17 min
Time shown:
5 h 40 min
